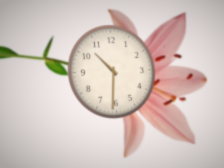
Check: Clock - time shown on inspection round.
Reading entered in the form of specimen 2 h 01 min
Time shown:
10 h 31 min
